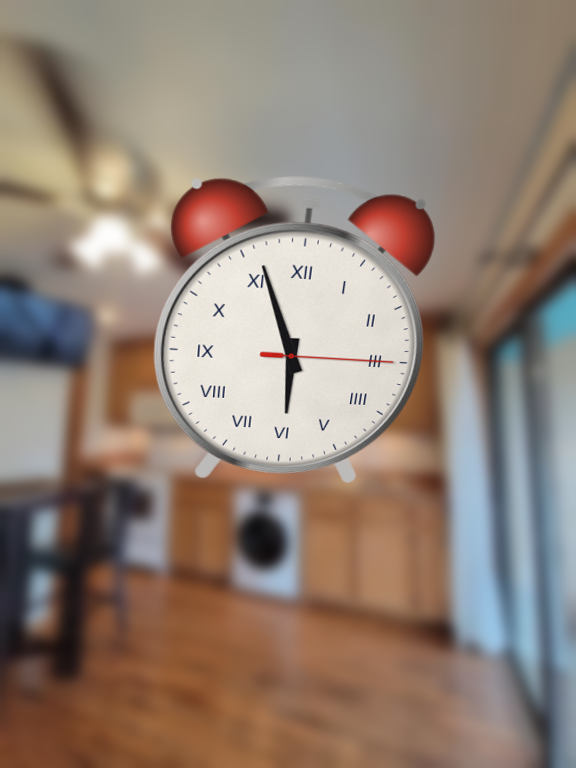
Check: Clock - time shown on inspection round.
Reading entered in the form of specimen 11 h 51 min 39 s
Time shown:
5 h 56 min 15 s
